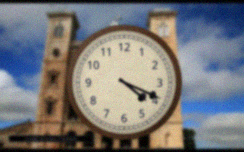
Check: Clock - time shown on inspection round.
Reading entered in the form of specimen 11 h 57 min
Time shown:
4 h 19 min
